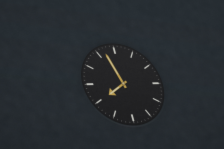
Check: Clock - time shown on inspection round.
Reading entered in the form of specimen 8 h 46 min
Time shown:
7 h 57 min
